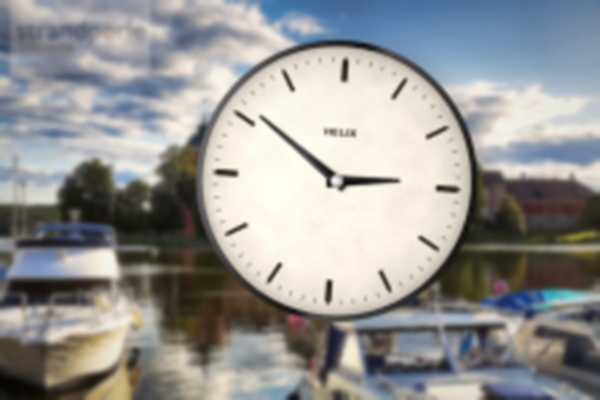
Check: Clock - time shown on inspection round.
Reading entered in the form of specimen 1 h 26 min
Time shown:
2 h 51 min
